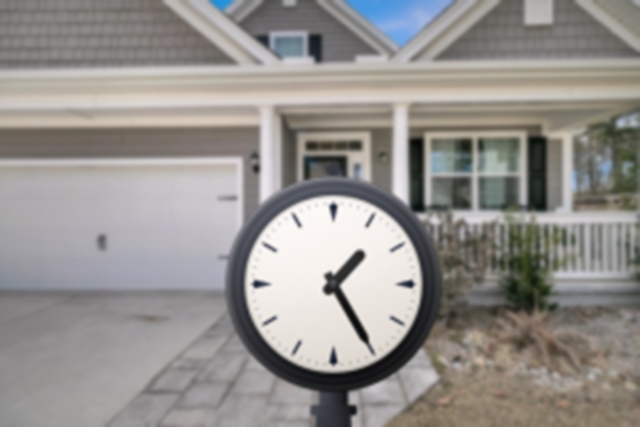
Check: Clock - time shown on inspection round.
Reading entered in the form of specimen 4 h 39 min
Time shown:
1 h 25 min
